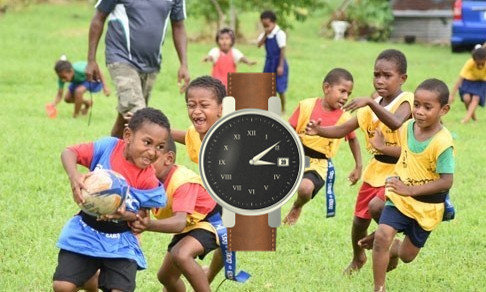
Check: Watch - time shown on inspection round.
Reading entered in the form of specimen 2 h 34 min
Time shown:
3 h 09 min
